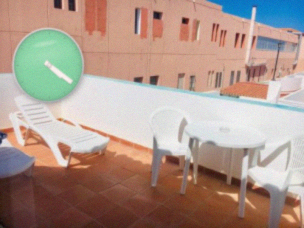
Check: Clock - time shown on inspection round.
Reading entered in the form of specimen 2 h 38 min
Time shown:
4 h 21 min
